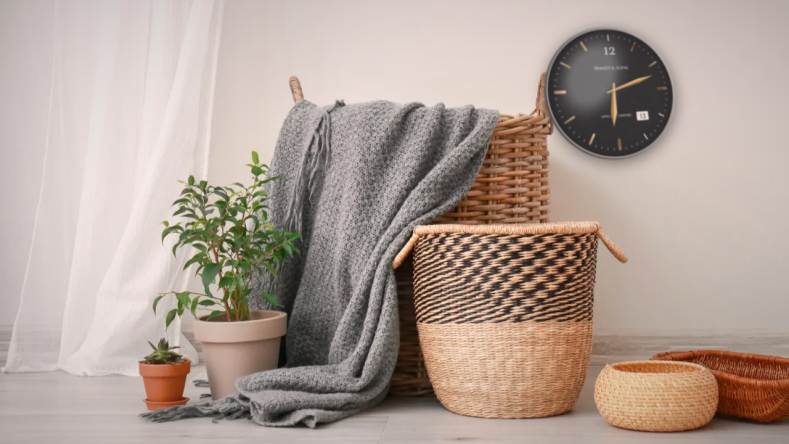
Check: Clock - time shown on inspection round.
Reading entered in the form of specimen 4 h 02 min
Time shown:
6 h 12 min
